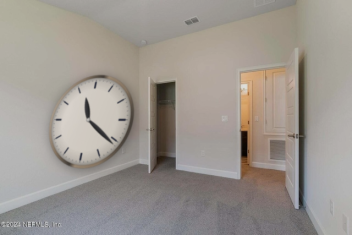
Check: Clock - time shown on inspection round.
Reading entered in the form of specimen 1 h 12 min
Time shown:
11 h 21 min
